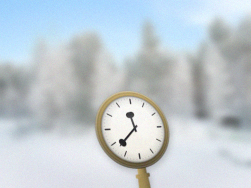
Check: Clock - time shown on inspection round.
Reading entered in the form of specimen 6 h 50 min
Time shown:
11 h 38 min
